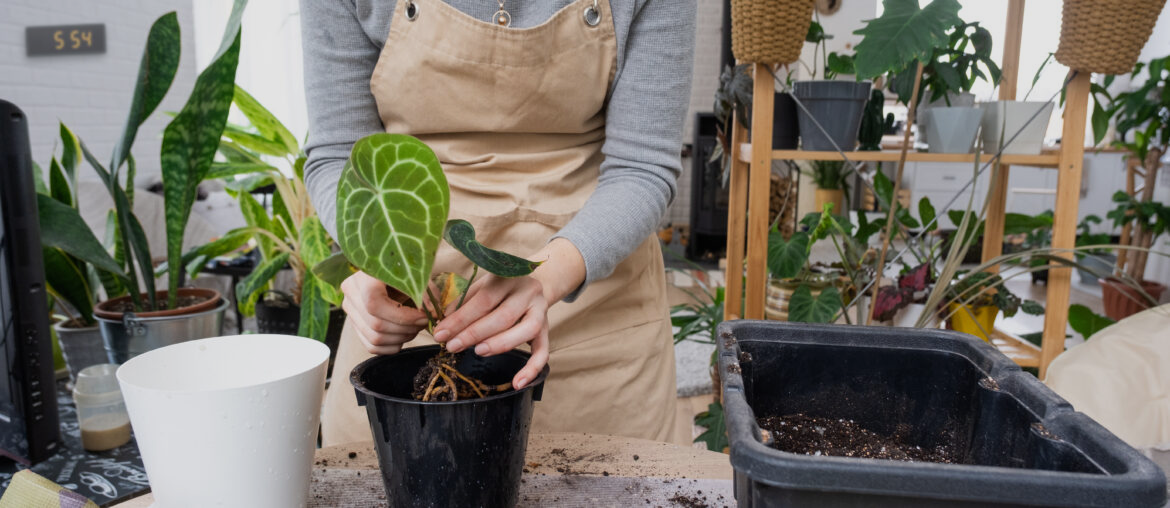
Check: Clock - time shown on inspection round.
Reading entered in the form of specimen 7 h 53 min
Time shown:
5 h 54 min
